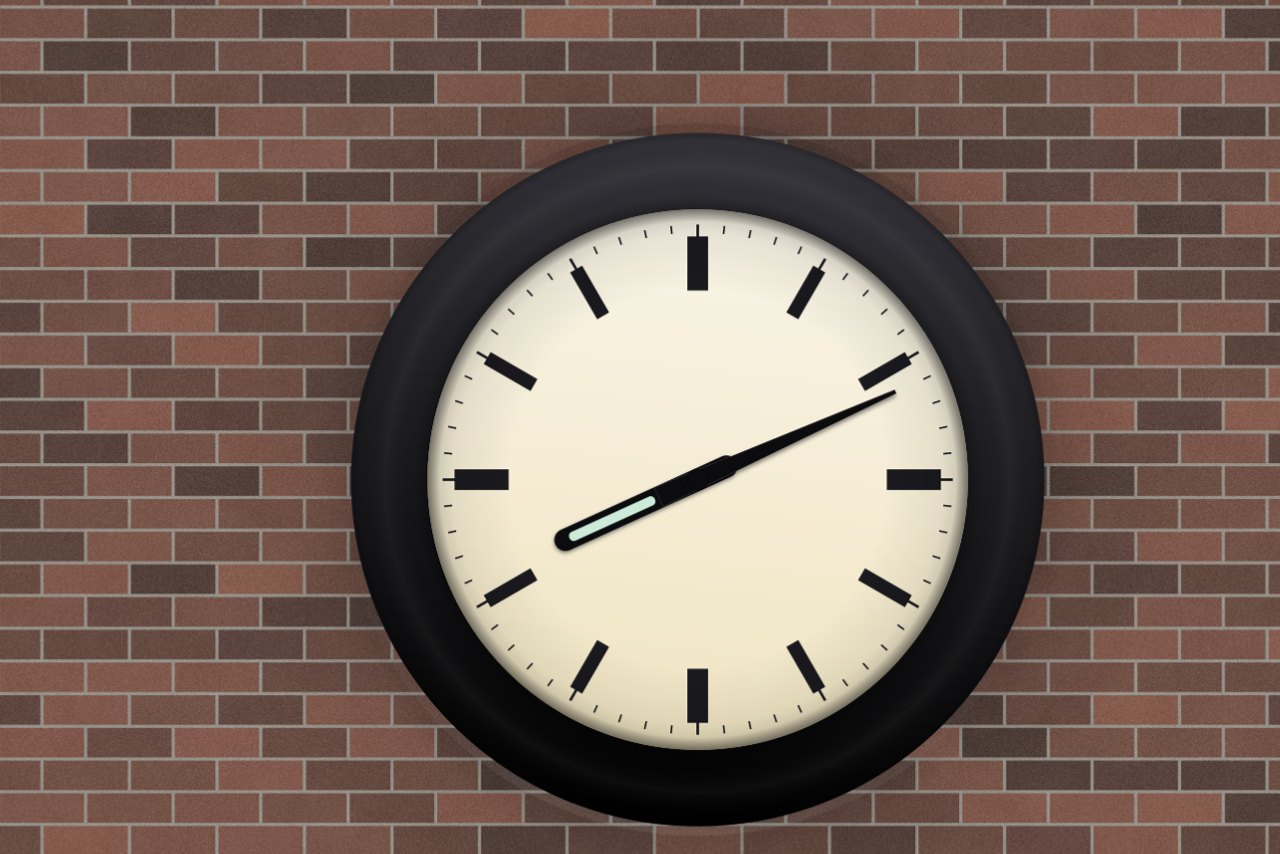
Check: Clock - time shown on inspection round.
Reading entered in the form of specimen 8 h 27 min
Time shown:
8 h 11 min
